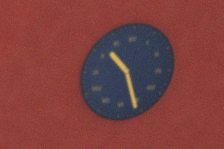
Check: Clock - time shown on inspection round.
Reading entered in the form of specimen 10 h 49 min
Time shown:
10 h 26 min
